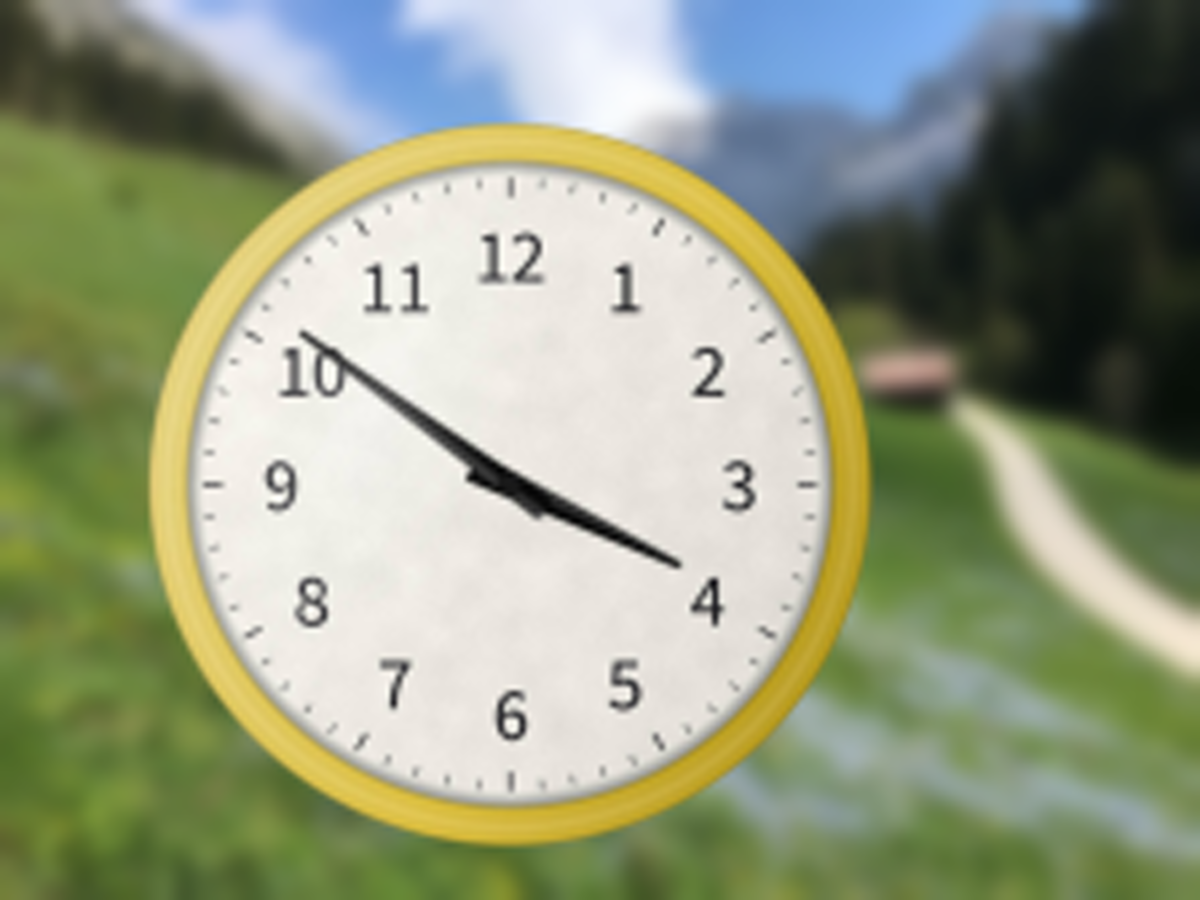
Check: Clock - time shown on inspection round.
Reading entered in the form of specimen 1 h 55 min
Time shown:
3 h 51 min
